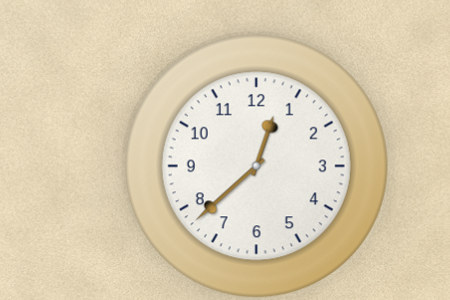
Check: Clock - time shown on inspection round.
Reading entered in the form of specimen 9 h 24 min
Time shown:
12 h 38 min
